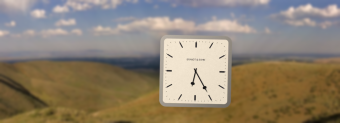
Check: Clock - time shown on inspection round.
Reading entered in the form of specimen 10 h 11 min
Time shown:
6 h 25 min
